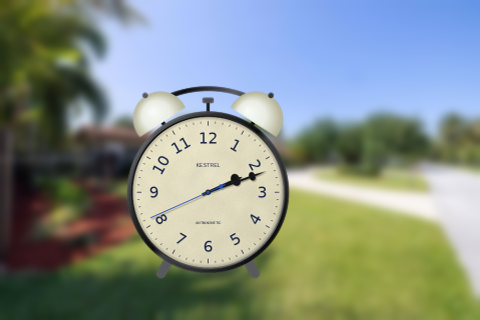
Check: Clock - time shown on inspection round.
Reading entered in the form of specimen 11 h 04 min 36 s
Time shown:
2 h 11 min 41 s
